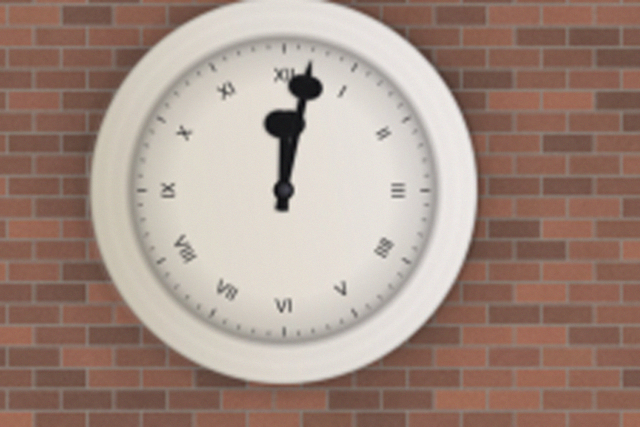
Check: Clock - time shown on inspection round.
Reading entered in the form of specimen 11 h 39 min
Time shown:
12 h 02 min
